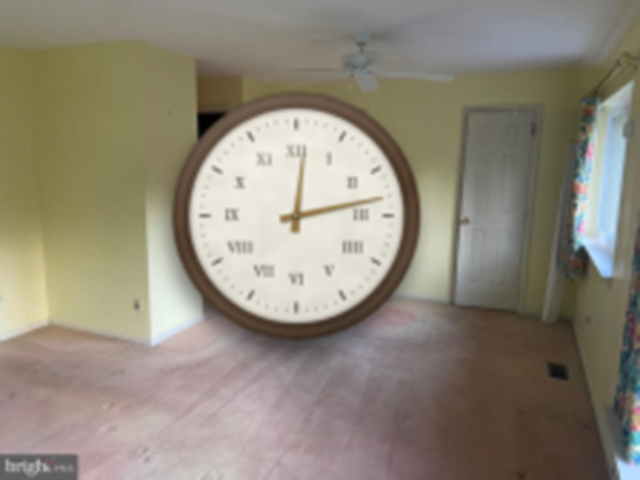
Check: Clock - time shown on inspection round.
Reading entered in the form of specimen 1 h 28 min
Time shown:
12 h 13 min
